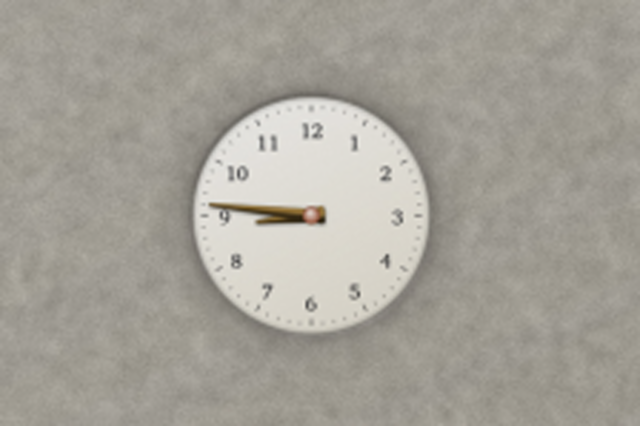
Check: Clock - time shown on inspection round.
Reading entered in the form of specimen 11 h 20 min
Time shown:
8 h 46 min
